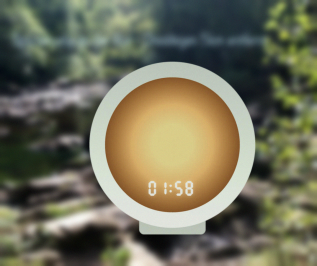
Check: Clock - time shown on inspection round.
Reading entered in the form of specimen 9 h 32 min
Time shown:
1 h 58 min
